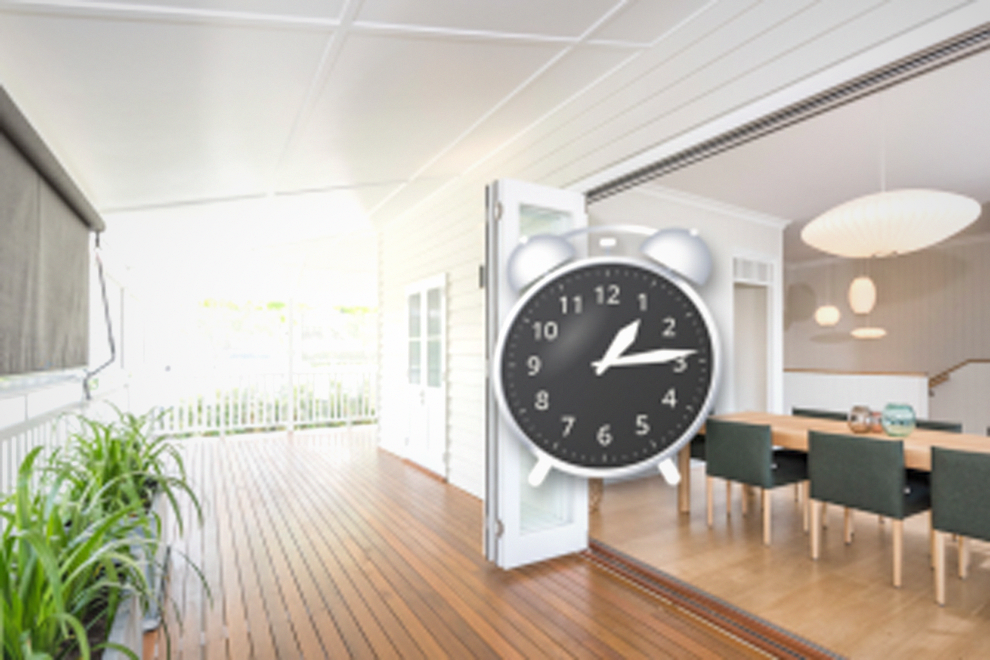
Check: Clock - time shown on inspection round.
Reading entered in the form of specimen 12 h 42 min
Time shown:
1 h 14 min
